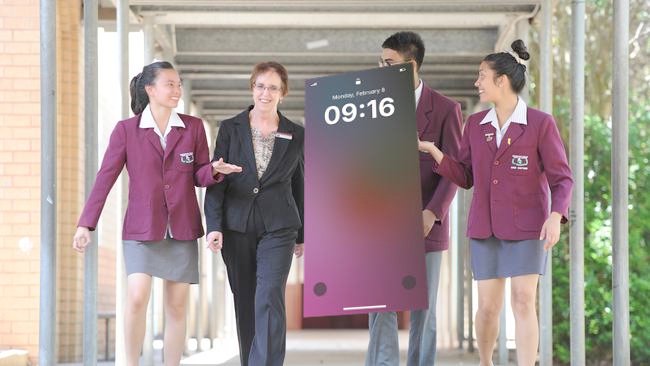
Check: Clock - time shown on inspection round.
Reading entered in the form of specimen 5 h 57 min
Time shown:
9 h 16 min
